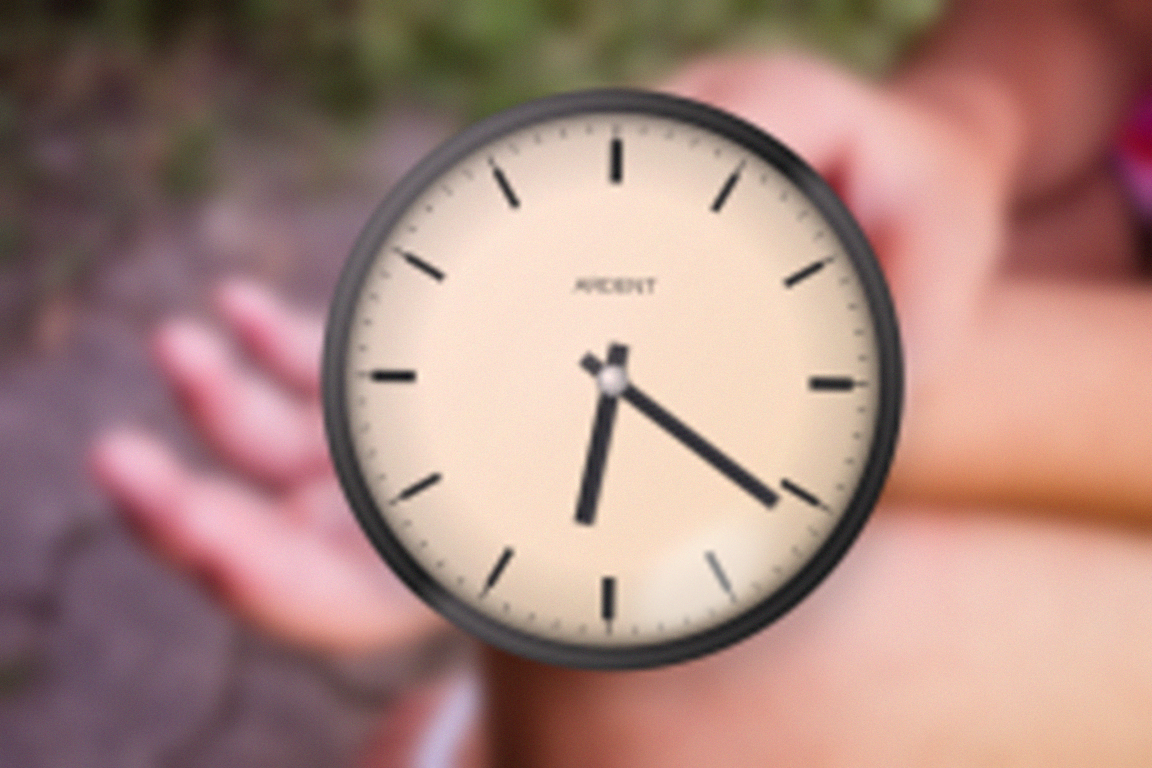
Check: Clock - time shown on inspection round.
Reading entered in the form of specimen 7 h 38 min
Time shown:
6 h 21 min
